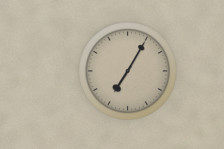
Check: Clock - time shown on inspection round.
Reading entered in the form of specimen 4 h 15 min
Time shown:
7 h 05 min
